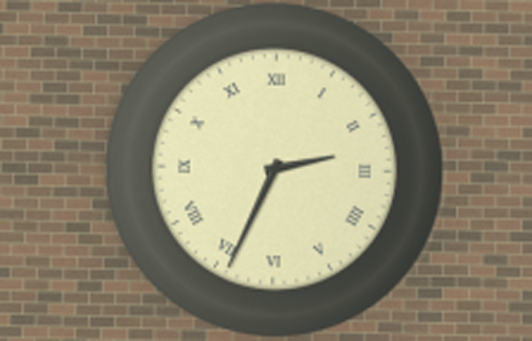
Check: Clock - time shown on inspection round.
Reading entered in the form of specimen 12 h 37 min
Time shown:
2 h 34 min
